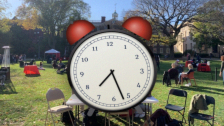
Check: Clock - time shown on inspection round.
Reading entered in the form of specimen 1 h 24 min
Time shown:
7 h 27 min
